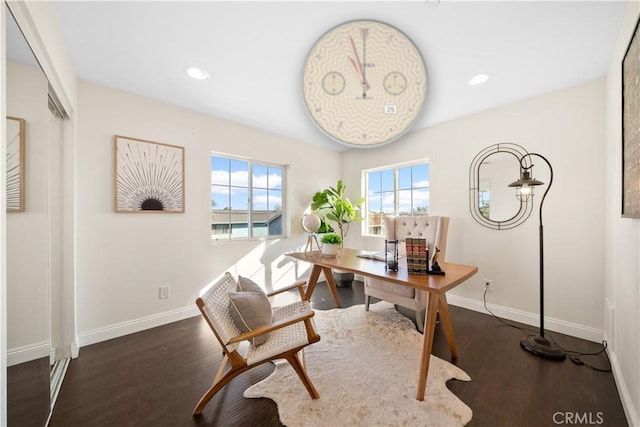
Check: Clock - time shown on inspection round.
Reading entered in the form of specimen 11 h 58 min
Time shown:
10 h 57 min
